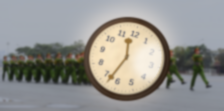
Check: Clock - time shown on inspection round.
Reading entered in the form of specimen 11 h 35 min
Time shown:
11 h 33 min
